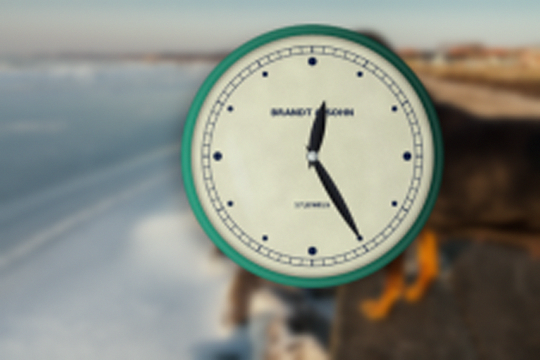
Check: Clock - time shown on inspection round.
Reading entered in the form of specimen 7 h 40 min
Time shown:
12 h 25 min
